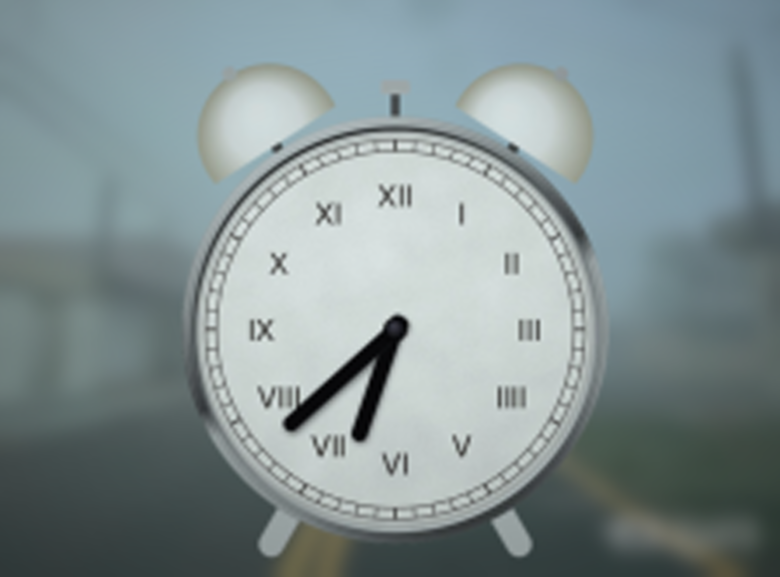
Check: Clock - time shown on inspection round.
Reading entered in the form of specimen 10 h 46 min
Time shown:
6 h 38 min
